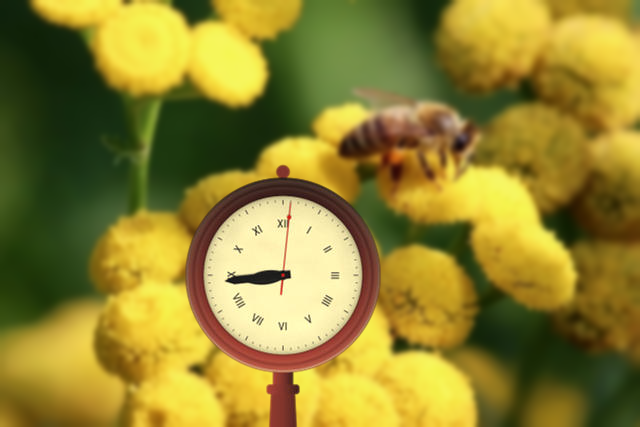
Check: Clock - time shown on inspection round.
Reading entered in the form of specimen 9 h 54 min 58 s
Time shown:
8 h 44 min 01 s
